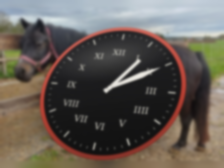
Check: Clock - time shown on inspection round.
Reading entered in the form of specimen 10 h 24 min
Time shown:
1 h 10 min
